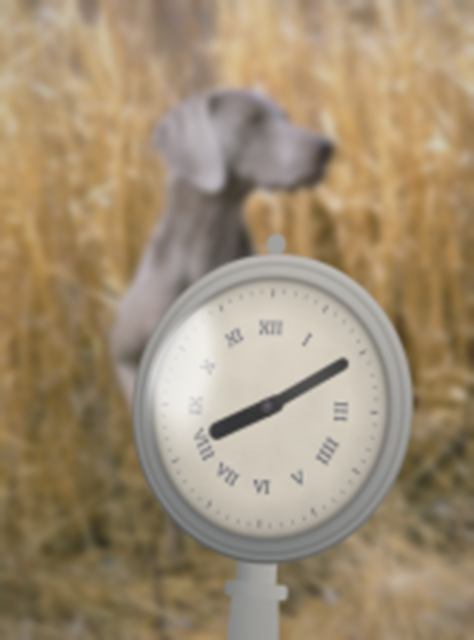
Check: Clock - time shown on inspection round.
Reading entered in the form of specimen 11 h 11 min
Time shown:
8 h 10 min
